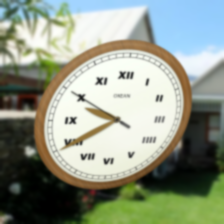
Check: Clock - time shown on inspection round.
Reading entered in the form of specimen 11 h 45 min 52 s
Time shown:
9 h 39 min 50 s
